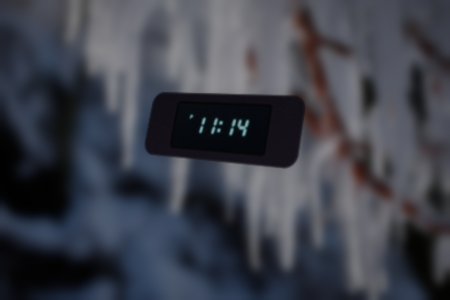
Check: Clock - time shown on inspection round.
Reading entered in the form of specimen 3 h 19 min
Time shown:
11 h 14 min
